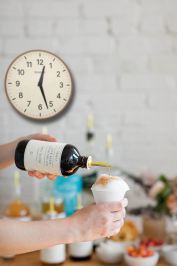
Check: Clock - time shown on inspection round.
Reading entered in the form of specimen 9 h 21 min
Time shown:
12 h 27 min
